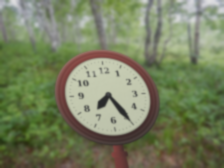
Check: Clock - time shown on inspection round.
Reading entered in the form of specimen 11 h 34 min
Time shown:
7 h 25 min
